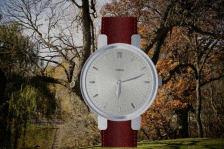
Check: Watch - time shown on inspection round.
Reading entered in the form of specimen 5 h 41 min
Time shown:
6 h 12 min
